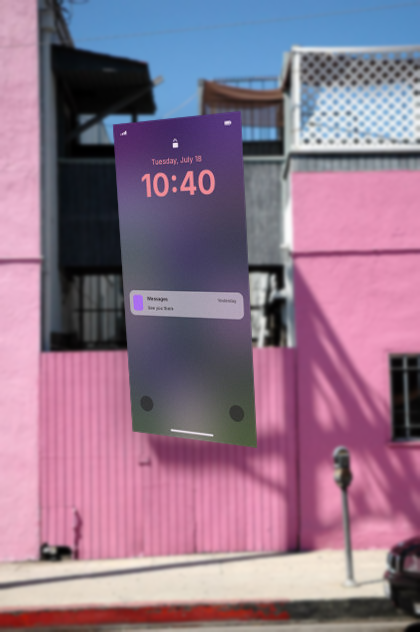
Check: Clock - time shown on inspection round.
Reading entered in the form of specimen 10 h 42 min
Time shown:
10 h 40 min
